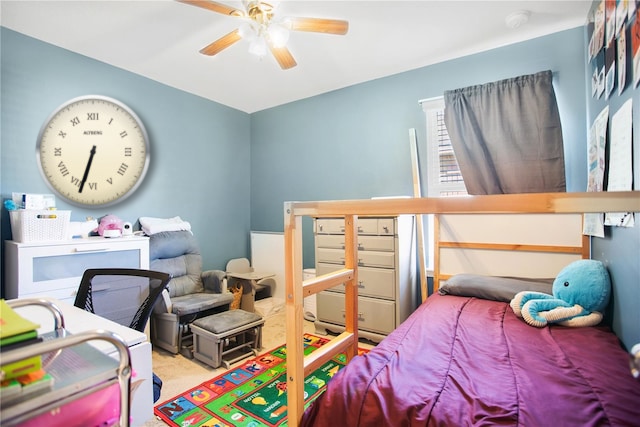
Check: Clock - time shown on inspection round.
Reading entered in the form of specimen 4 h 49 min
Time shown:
6 h 33 min
